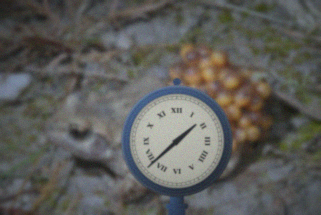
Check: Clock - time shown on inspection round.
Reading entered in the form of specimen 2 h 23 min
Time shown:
1 h 38 min
